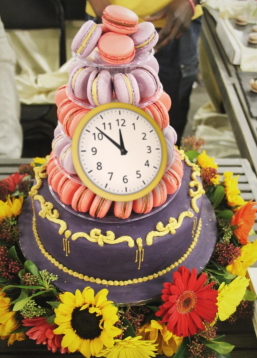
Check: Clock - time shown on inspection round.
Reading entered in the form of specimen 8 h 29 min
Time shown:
11 h 52 min
